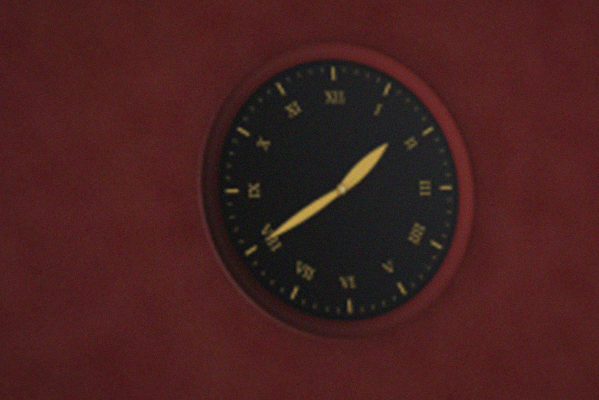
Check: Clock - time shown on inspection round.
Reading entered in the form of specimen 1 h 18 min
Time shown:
1 h 40 min
